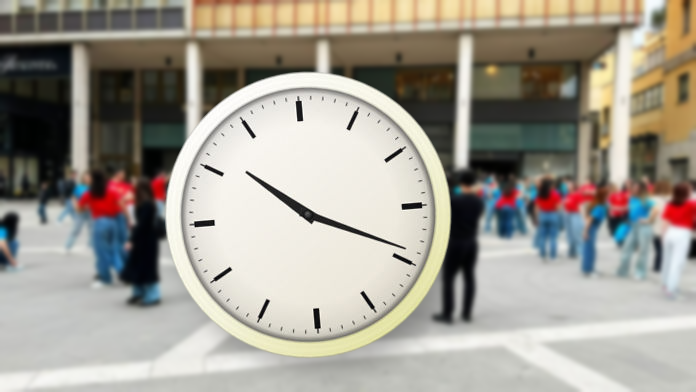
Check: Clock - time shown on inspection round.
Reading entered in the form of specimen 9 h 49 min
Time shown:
10 h 19 min
